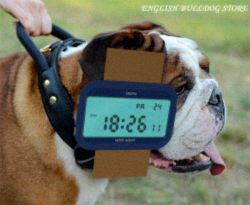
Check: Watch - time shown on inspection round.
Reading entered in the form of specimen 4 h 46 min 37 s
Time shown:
18 h 26 min 11 s
